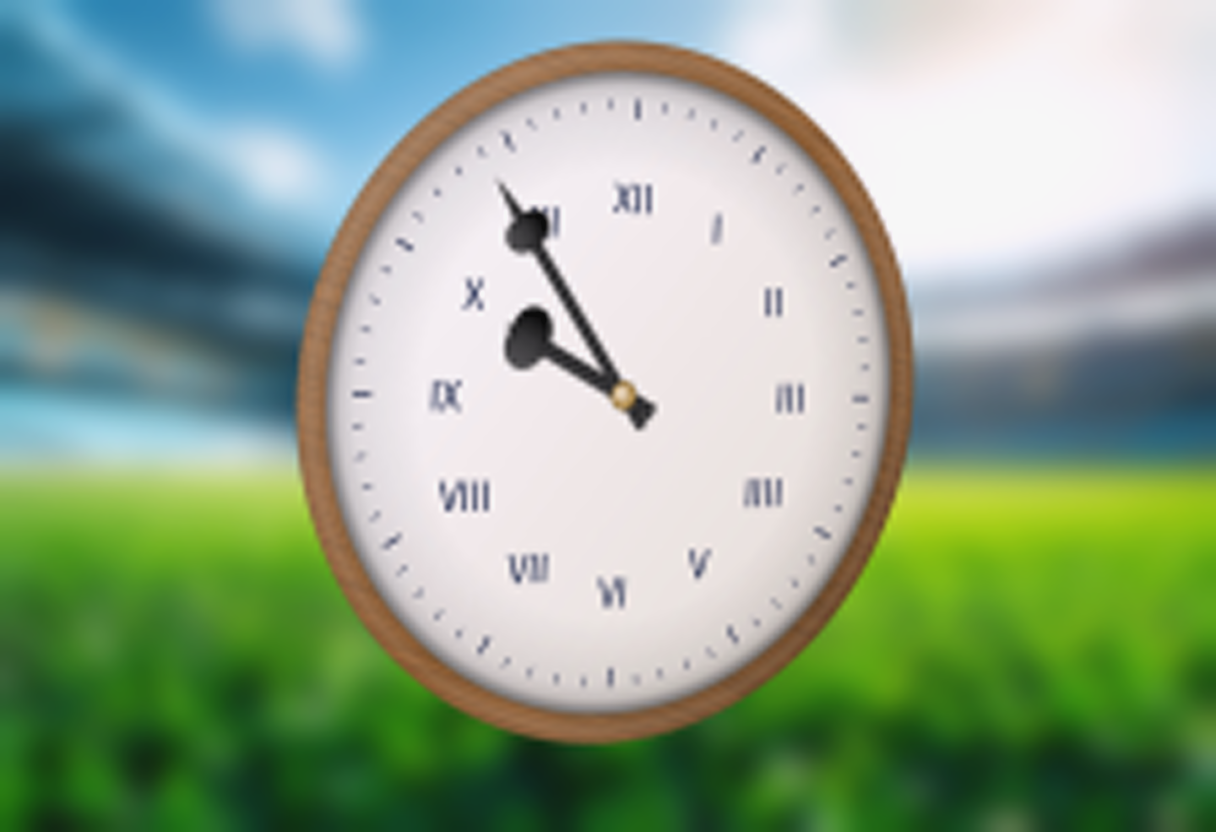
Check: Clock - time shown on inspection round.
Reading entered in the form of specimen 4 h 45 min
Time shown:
9 h 54 min
